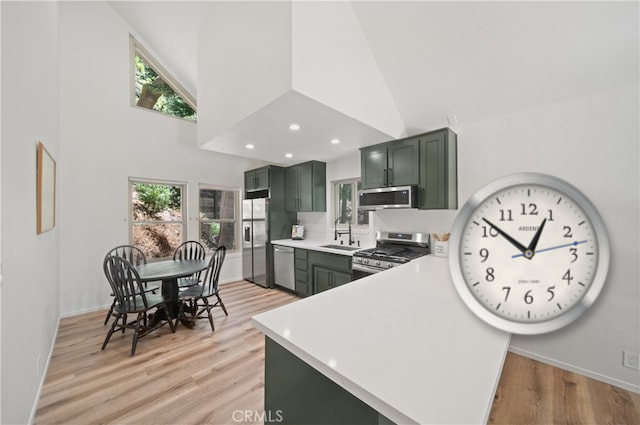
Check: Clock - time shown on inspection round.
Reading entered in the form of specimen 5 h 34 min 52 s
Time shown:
12 h 51 min 13 s
